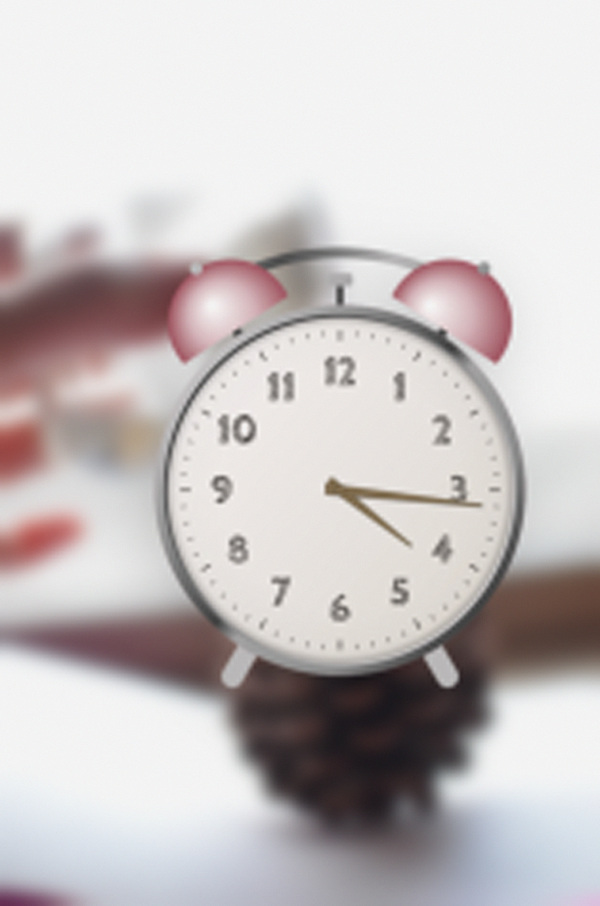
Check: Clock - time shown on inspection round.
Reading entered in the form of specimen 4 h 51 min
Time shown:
4 h 16 min
